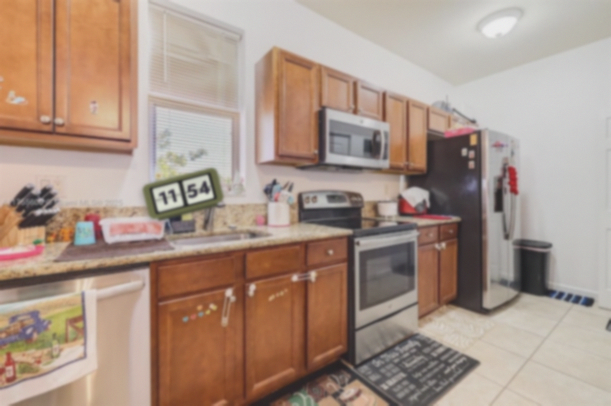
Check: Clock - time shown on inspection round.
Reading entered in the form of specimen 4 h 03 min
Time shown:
11 h 54 min
